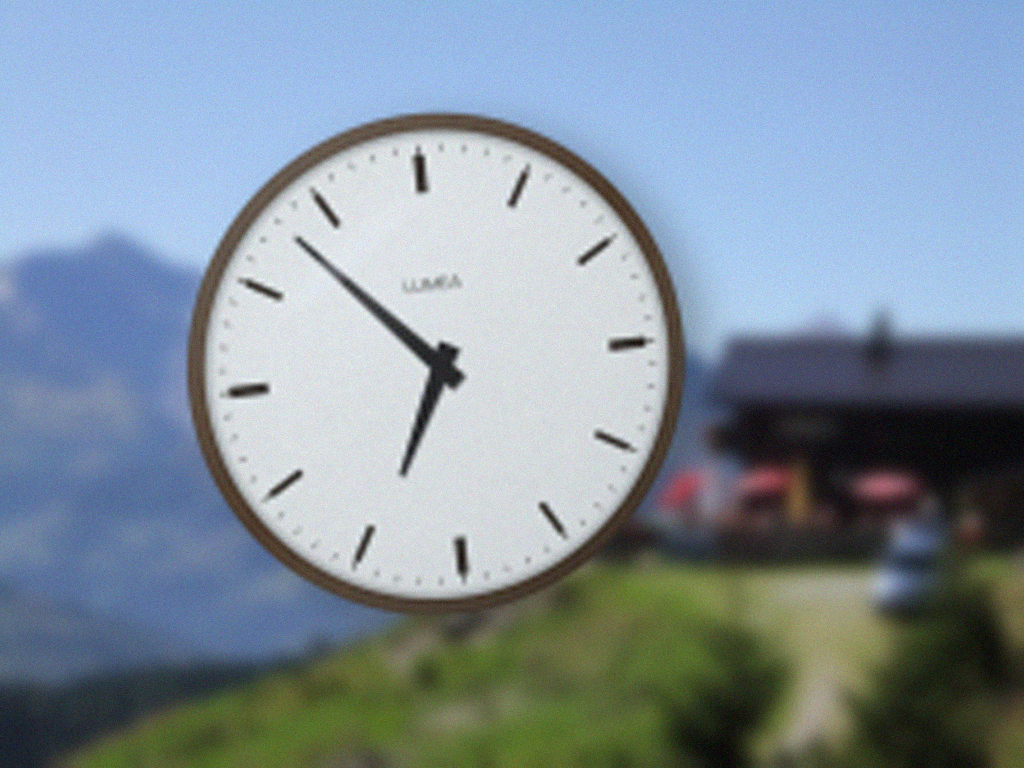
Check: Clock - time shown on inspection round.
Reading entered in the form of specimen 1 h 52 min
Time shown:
6 h 53 min
